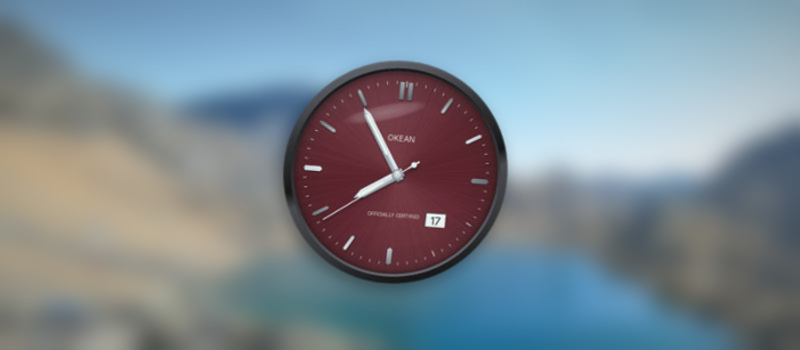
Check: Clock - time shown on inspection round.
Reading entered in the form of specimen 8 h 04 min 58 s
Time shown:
7 h 54 min 39 s
